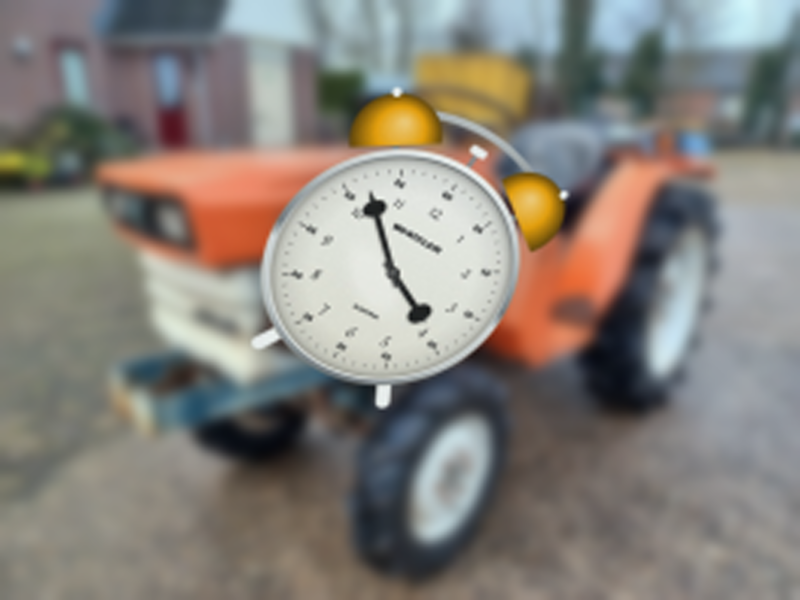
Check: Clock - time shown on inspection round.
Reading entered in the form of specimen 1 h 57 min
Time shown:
3 h 52 min
